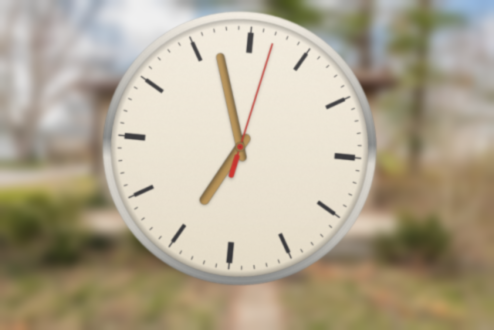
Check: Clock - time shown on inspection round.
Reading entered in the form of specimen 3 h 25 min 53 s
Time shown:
6 h 57 min 02 s
